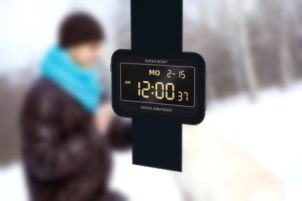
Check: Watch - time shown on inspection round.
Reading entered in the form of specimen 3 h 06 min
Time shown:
12 h 00 min
